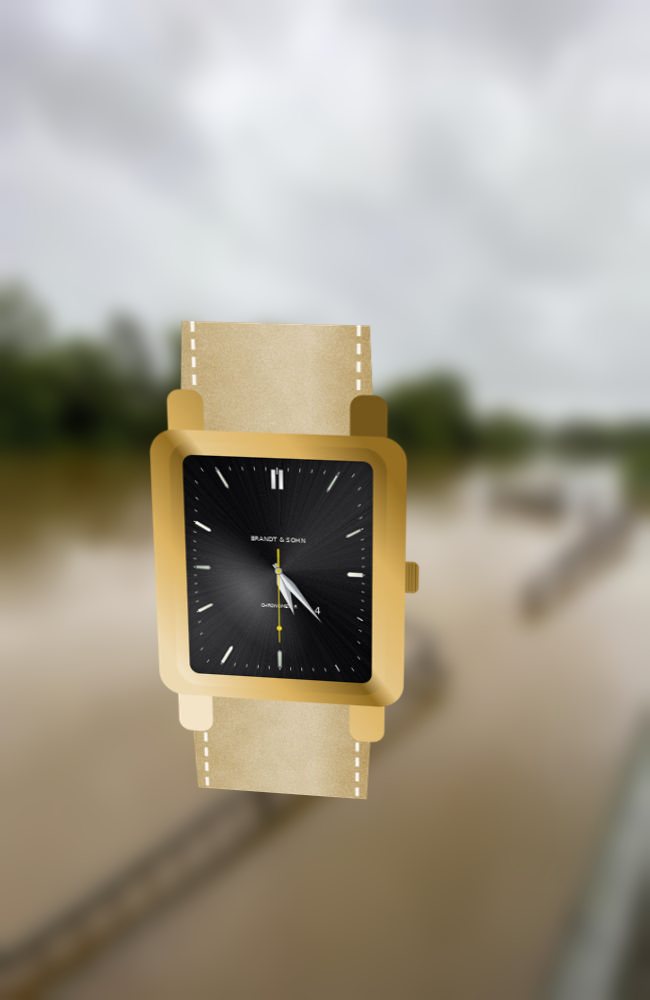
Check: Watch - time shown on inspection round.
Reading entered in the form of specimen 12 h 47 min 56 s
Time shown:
5 h 23 min 30 s
